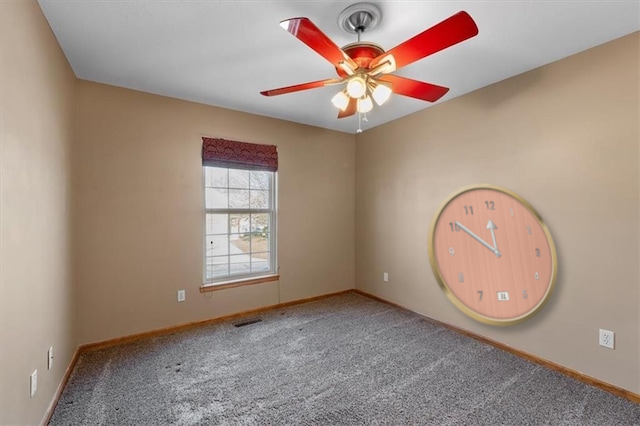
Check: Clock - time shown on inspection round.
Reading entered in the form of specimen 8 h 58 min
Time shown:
11 h 51 min
